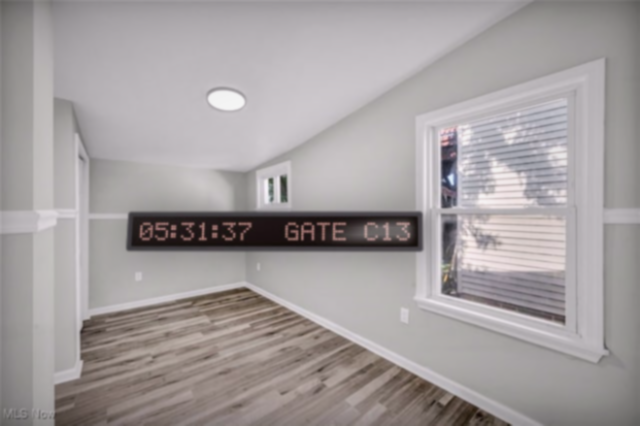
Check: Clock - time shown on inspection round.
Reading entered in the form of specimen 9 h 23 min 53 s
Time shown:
5 h 31 min 37 s
